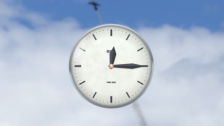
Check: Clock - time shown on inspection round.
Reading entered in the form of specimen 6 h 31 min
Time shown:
12 h 15 min
